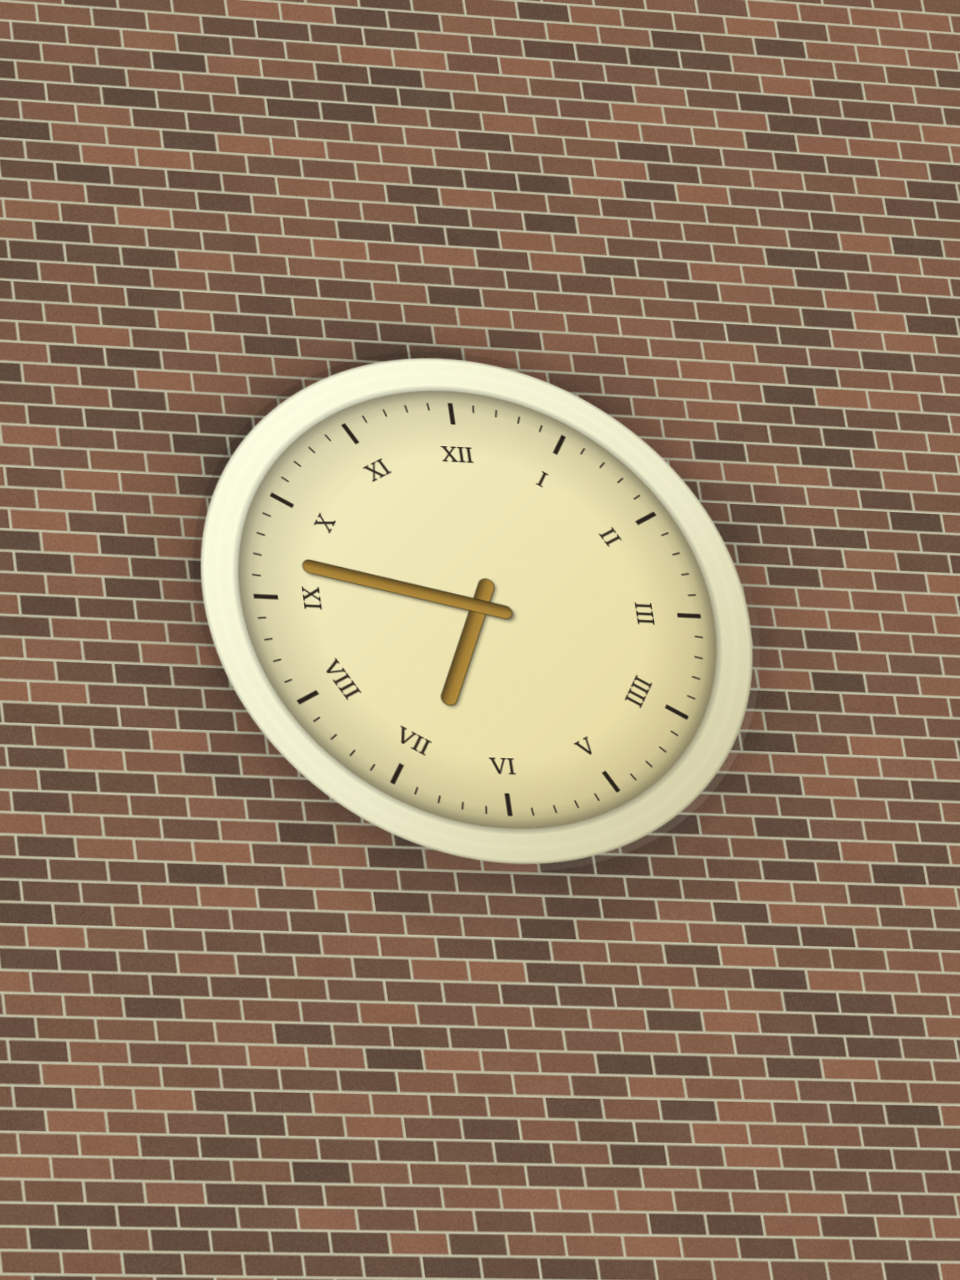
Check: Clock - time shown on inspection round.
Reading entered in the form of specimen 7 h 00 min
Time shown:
6 h 47 min
